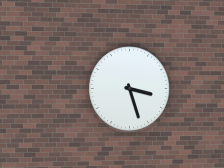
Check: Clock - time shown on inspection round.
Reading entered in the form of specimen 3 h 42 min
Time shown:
3 h 27 min
